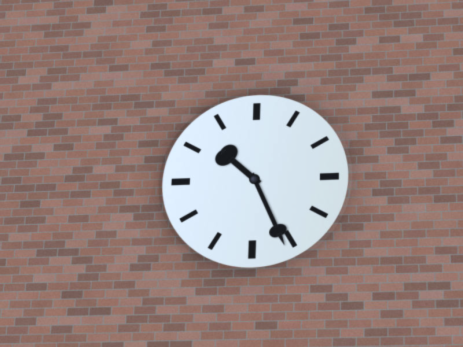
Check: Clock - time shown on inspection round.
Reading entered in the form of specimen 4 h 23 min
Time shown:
10 h 26 min
